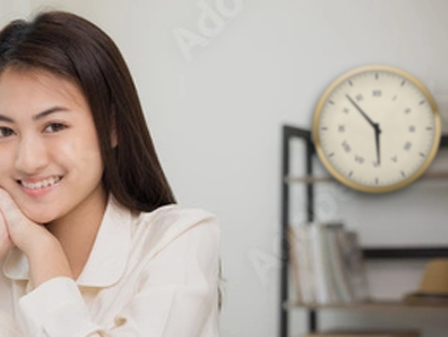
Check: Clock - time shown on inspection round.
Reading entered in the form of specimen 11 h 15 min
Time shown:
5 h 53 min
